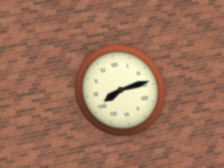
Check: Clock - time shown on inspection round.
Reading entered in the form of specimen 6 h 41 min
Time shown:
8 h 14 min
